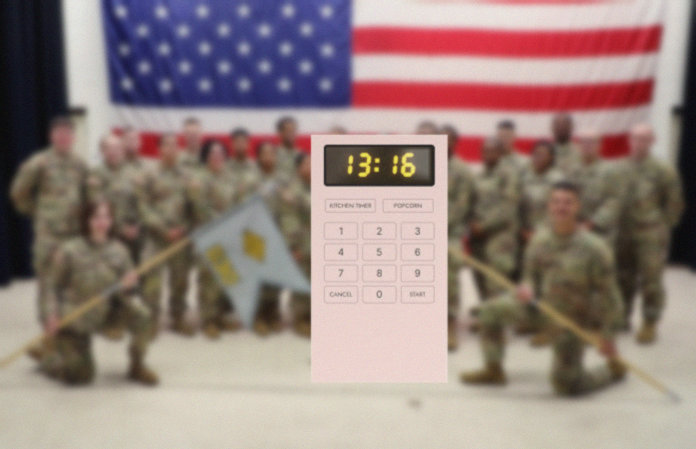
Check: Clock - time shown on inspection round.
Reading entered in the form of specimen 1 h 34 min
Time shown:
13 h 16 min
